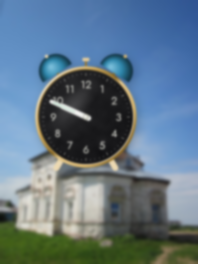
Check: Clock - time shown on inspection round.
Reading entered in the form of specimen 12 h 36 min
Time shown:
9 h 49 min
